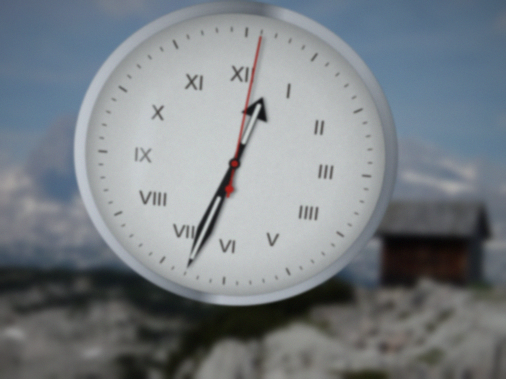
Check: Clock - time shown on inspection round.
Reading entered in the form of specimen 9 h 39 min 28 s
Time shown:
12 h 33 min 01 s
